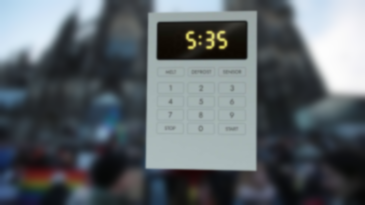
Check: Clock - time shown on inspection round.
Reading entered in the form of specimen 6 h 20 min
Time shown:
5 h 35 min
